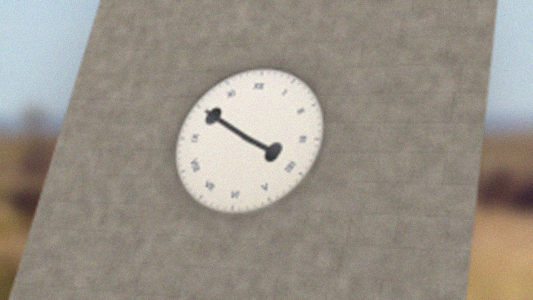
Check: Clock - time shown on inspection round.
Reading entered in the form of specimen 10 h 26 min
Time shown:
3 h 50 min
